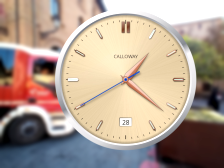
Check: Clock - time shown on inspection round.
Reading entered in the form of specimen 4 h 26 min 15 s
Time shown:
1 h 21 min 40 s
